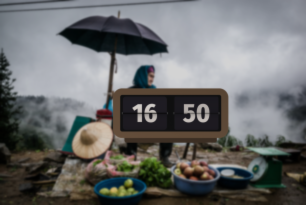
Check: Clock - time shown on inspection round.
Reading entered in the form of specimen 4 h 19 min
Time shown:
16 h 50 min
